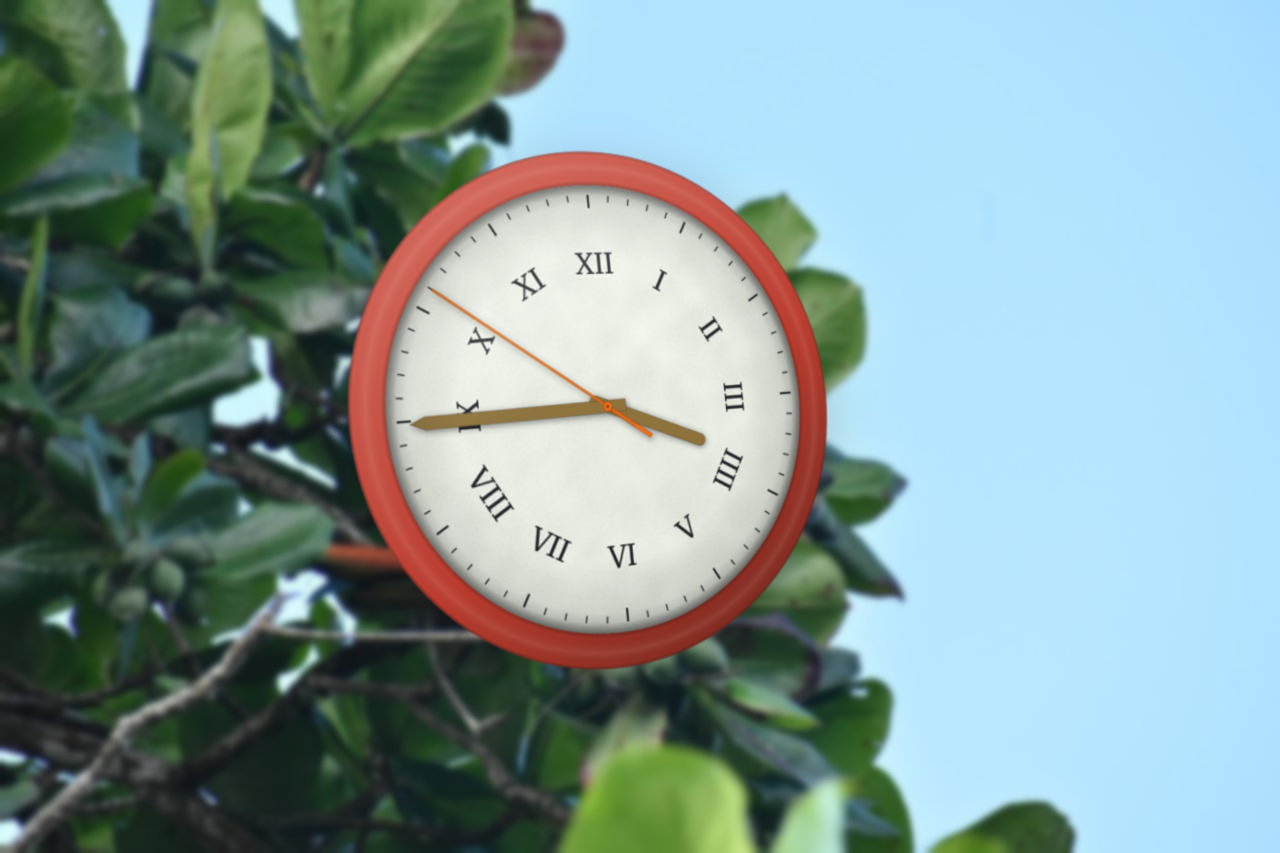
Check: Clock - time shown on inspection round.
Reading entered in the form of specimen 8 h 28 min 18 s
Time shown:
3 h 44 min 51 s
